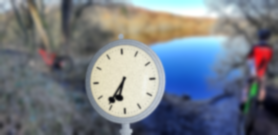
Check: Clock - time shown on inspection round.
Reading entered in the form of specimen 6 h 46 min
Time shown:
6 h 36 min
